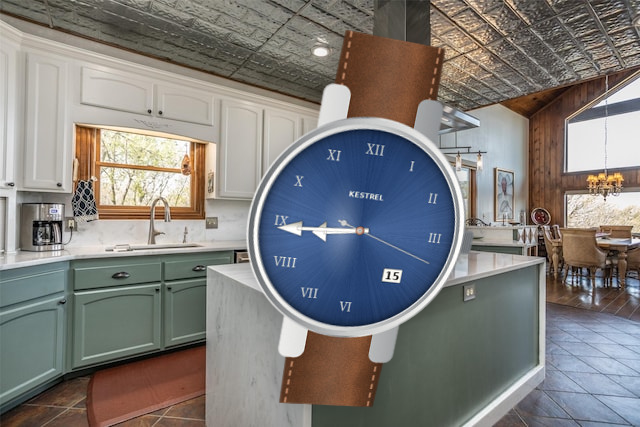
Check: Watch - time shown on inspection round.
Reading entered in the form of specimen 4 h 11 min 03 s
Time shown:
8 h 44 min 18 s
